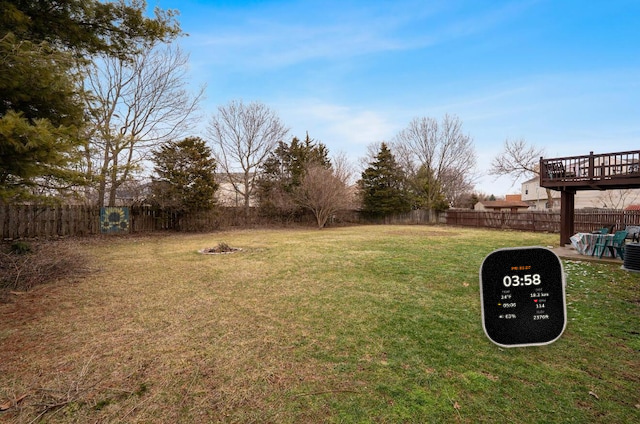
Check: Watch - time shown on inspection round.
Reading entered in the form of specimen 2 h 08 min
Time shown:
3 h 58 min
